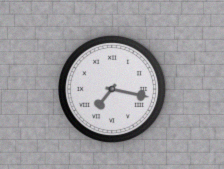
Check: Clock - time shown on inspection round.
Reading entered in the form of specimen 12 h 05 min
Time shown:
7 h 17 min
